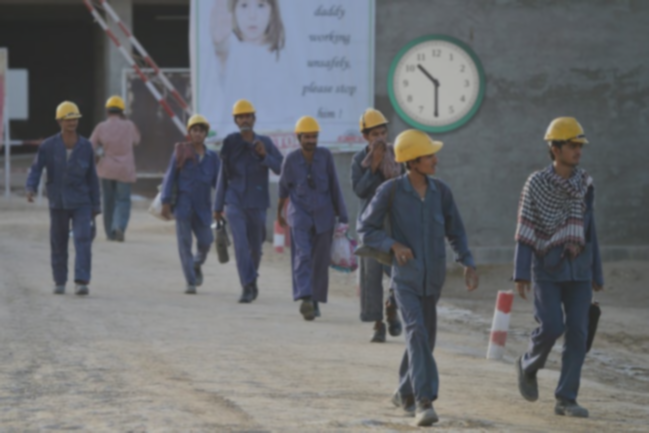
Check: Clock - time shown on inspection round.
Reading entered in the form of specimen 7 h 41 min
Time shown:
10 h 30 min
